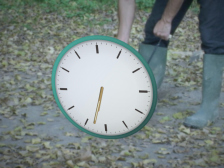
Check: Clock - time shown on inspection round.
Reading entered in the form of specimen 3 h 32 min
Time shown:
6 h 33 min
